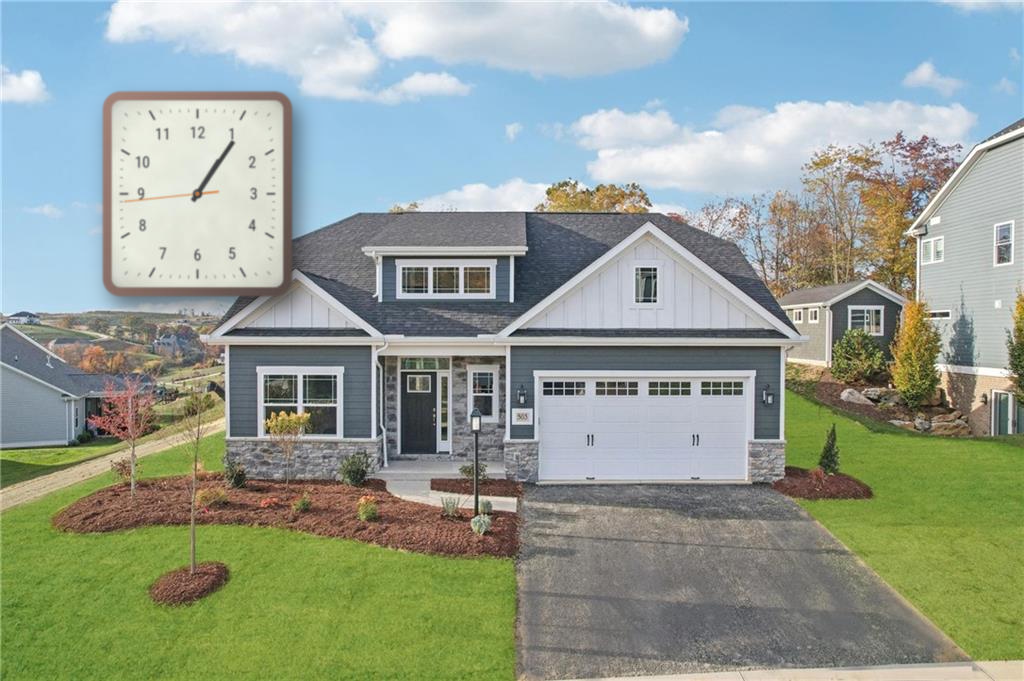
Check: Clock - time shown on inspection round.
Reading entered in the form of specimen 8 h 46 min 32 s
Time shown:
1 h 05 min 44 s
